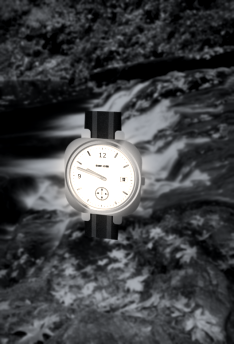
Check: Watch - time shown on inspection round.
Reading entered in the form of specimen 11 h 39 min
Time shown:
9 h 48 min
